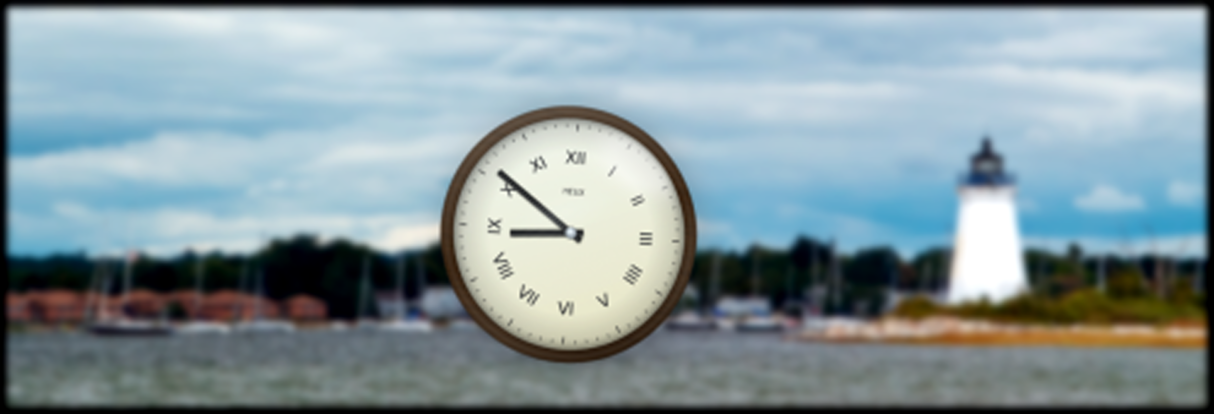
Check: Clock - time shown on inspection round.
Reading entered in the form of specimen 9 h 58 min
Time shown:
8 h 51 min
